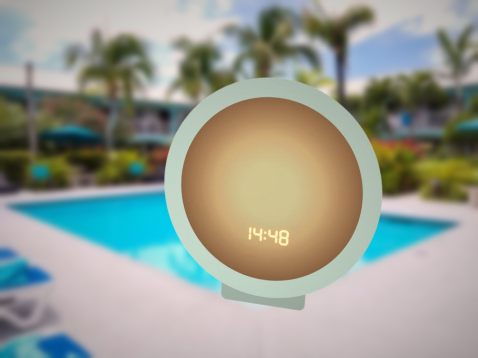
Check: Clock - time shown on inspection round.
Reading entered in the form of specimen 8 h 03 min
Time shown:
14 h 48 min
